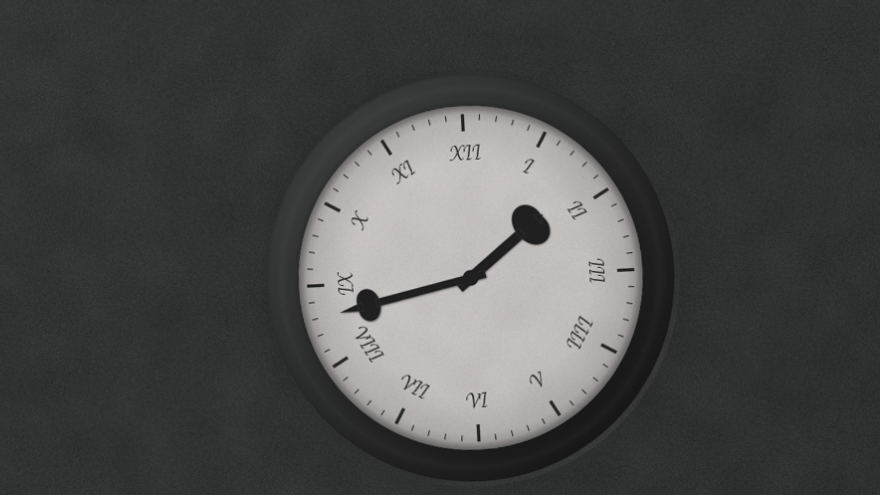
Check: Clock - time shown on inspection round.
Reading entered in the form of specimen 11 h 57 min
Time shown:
1 h 43 min
